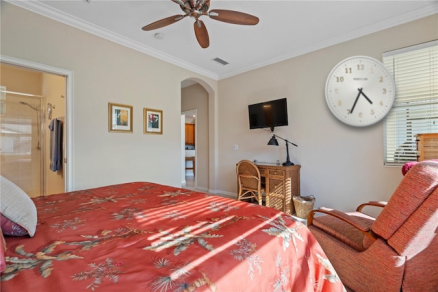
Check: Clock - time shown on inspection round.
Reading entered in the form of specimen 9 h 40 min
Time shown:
4 h 34 min
